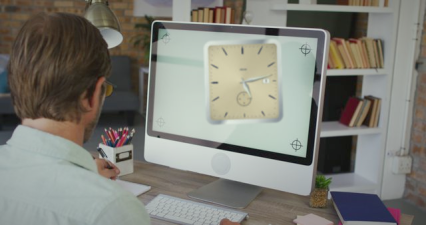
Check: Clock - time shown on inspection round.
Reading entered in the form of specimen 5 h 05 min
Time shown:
5 h 13 min
